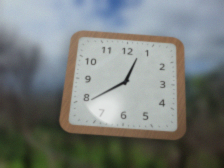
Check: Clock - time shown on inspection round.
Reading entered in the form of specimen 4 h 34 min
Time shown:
12 h 39 min
